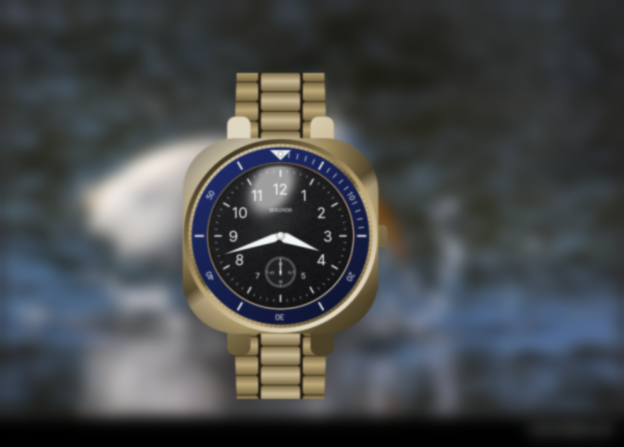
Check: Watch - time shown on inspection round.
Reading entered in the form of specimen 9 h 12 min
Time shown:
3 h 42 min
